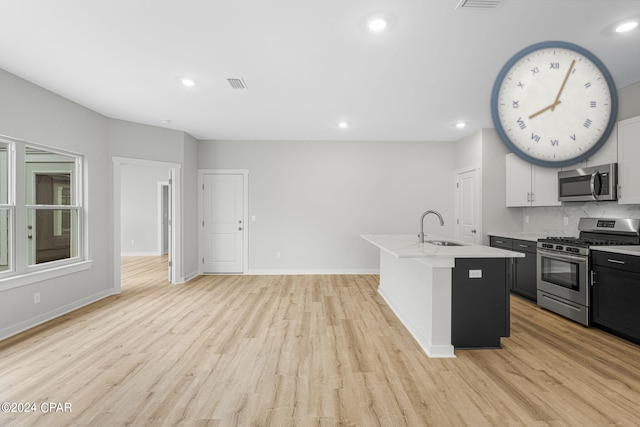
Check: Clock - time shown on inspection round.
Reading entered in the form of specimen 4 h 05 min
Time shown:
8 h 04 min
